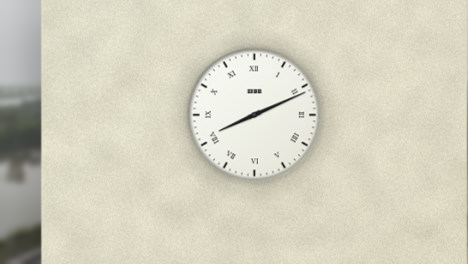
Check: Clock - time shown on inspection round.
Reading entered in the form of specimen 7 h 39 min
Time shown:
8 h 11 min
